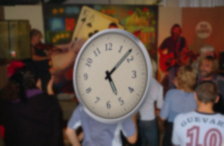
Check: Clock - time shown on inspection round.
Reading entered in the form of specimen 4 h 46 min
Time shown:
5 h 08 min
